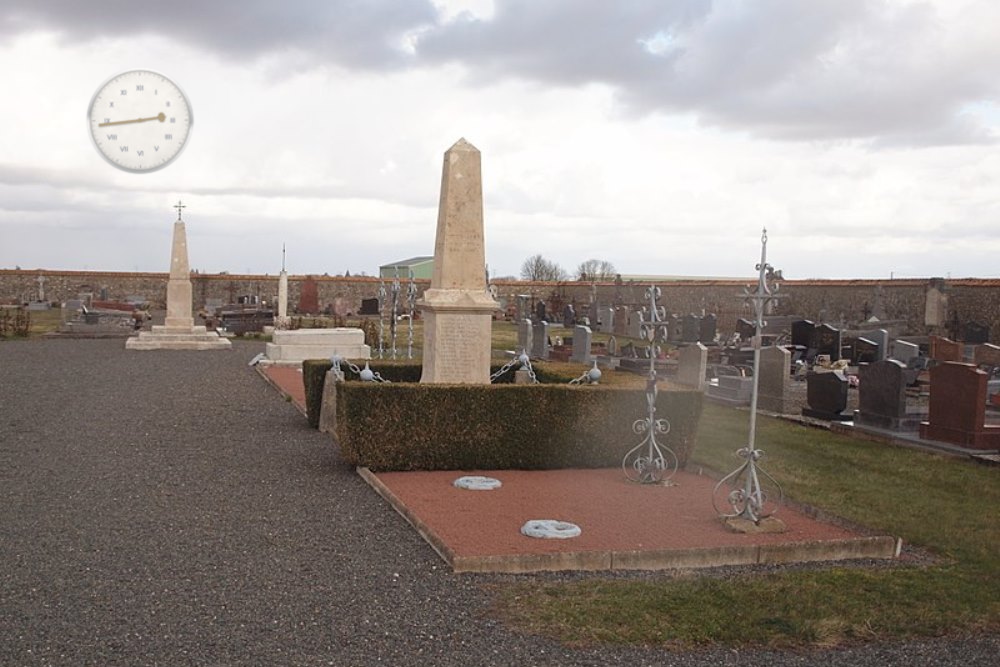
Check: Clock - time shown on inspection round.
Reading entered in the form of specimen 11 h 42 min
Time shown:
2 h 44 min
